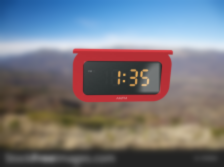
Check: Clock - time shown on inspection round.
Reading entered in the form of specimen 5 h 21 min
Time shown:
1 h 35 min
